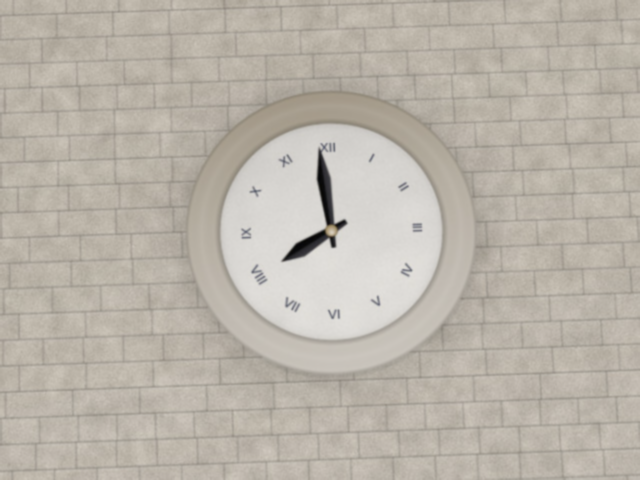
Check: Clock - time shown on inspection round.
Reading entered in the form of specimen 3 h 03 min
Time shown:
7 h 59 min
